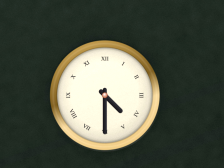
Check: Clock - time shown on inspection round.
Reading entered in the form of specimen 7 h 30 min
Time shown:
4 h 30 min
